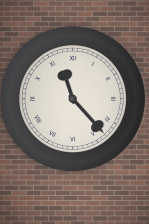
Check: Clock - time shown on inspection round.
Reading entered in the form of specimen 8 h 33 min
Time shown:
11 h 23 min
